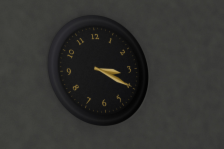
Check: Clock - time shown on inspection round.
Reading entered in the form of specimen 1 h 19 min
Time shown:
3 h 20 min
